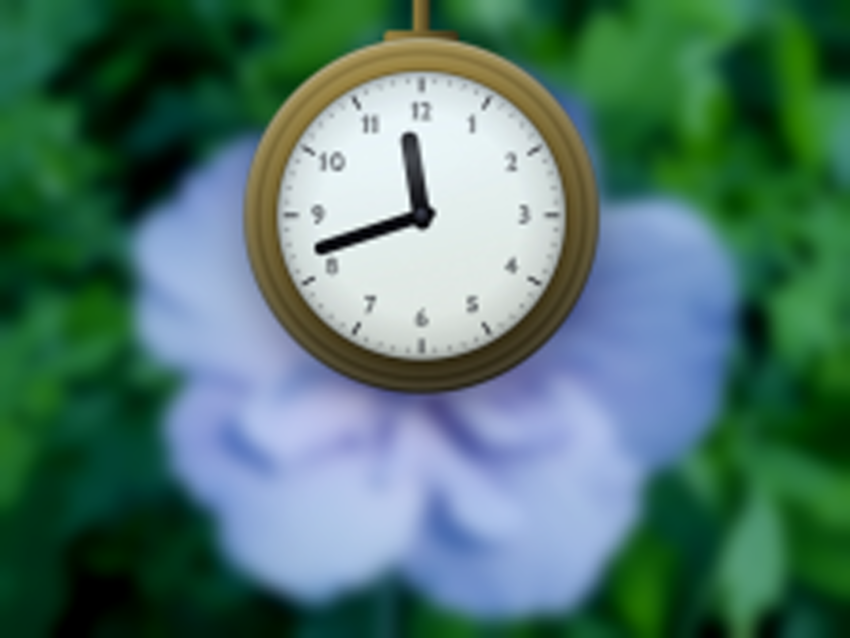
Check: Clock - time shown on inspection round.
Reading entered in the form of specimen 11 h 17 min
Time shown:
11 h 42 min
